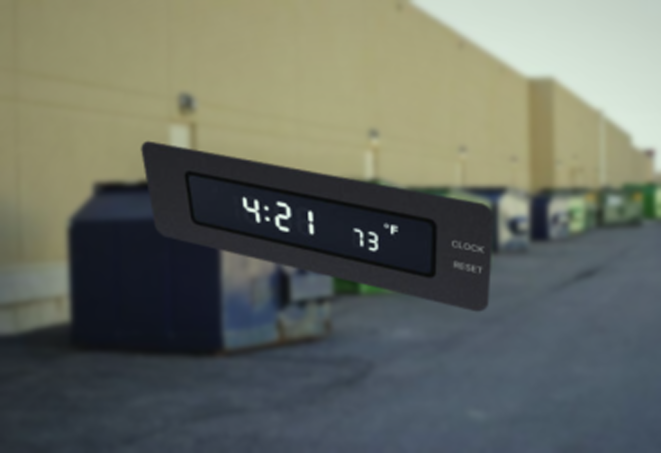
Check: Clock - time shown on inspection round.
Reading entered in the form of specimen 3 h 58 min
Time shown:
4 h 21 min
